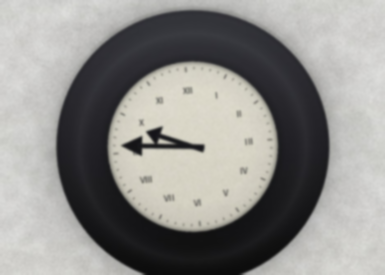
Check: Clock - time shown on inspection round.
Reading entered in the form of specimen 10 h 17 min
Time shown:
9 h 46 min
